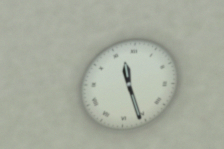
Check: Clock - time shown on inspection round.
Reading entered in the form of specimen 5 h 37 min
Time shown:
11 h 26 min
